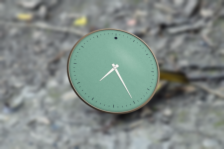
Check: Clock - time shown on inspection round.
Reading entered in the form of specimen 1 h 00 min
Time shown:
7 h 25 min
